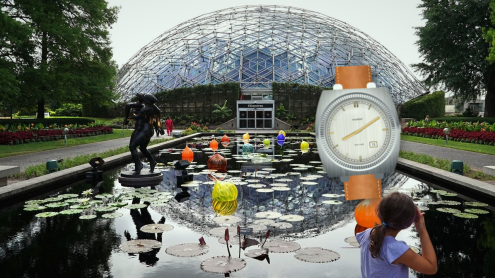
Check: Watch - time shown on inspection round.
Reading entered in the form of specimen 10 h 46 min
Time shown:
8 h 10 min
